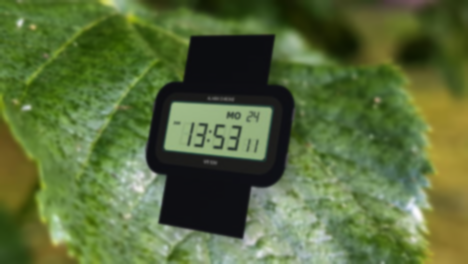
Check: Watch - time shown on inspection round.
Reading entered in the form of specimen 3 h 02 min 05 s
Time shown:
13 h 53 min 11 s
